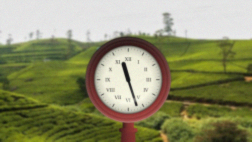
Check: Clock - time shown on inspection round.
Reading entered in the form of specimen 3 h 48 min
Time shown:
11 h 27 min
